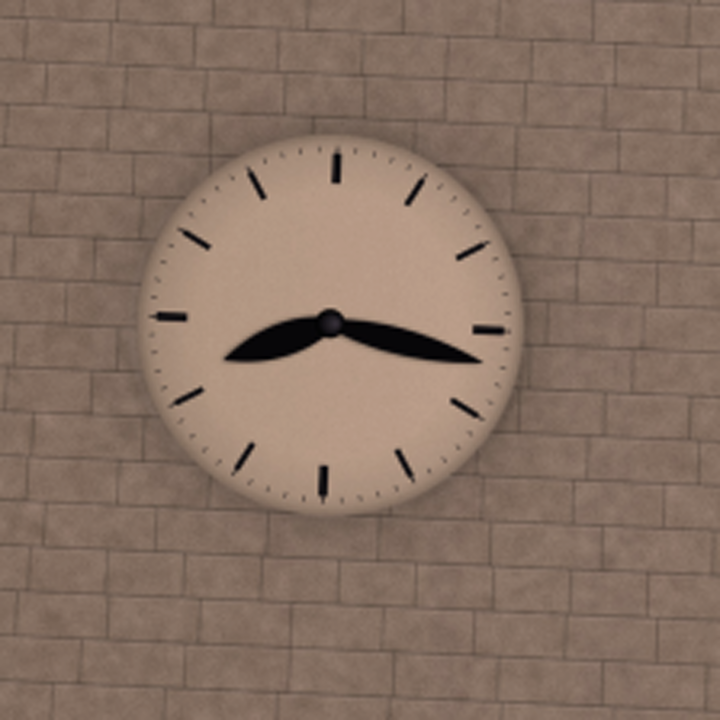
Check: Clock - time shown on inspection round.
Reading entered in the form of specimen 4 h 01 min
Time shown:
8 h 17 min
